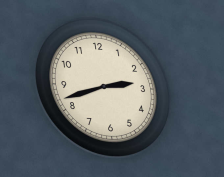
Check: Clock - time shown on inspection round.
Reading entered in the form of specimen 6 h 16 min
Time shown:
2 h 42 min
